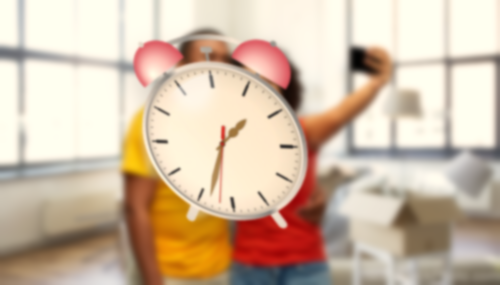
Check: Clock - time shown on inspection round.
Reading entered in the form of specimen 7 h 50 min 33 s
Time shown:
1 h 33 min 32 s
